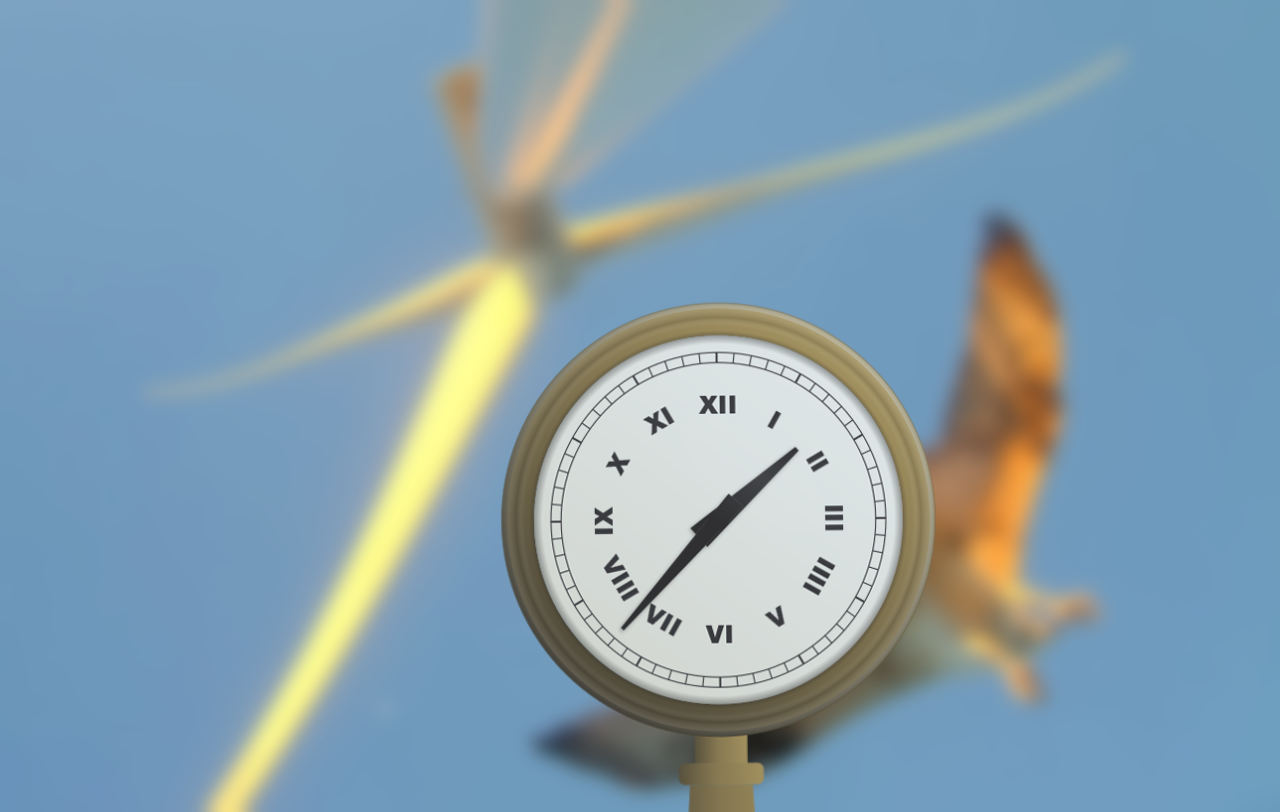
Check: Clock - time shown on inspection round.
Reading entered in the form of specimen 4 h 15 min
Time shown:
1 h 37 min
